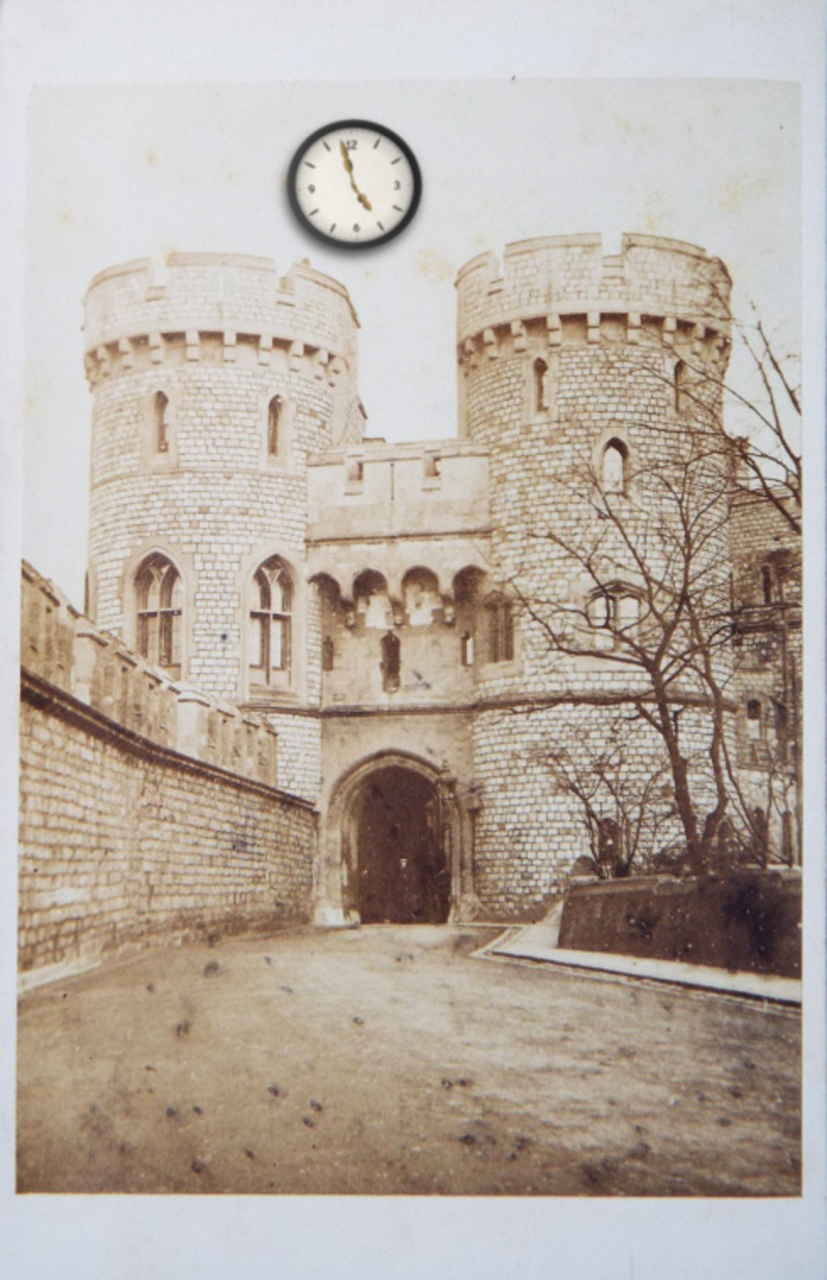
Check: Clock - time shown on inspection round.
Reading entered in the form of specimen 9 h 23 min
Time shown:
4 h 58 min
